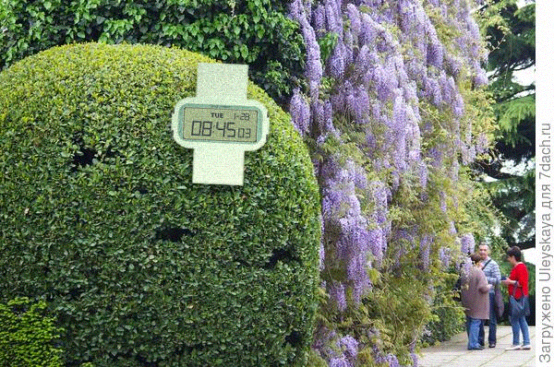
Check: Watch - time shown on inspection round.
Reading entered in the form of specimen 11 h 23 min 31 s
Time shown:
8 h 45 min 03 s
